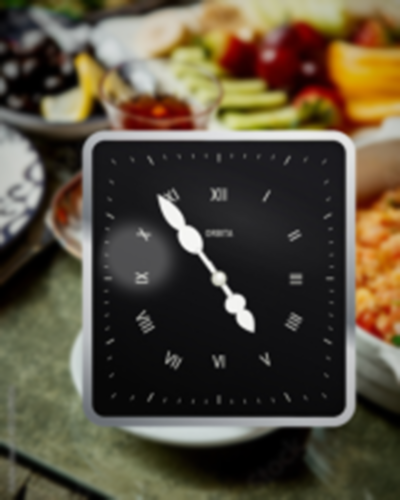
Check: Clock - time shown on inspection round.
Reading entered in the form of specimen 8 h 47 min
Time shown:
4 h 54 min
